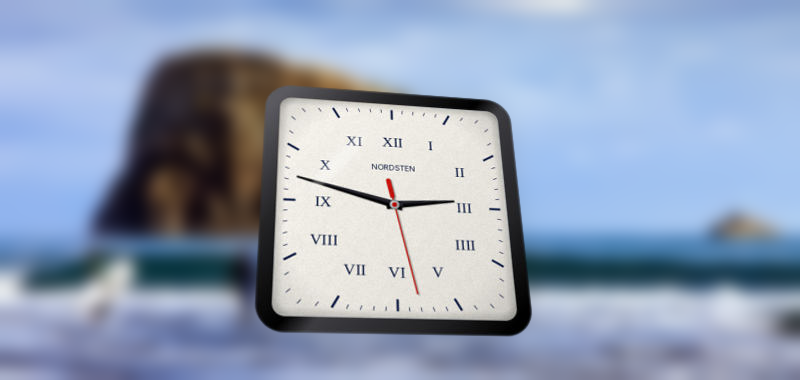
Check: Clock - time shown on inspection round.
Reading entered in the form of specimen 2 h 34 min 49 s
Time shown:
2 h 47 min 28 s
